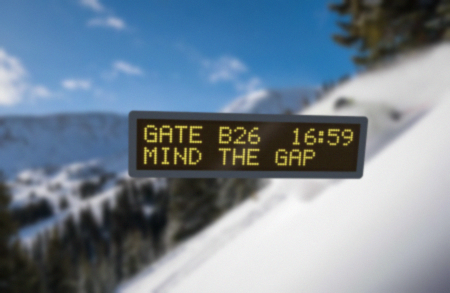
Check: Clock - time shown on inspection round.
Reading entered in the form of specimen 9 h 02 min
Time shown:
16 h 59 min
